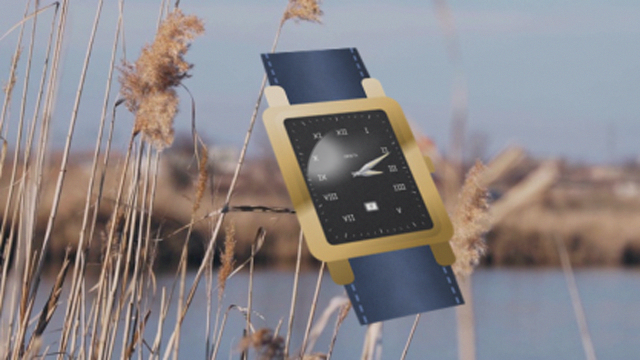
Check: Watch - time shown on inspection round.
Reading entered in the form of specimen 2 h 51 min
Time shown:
3 h 11 min
